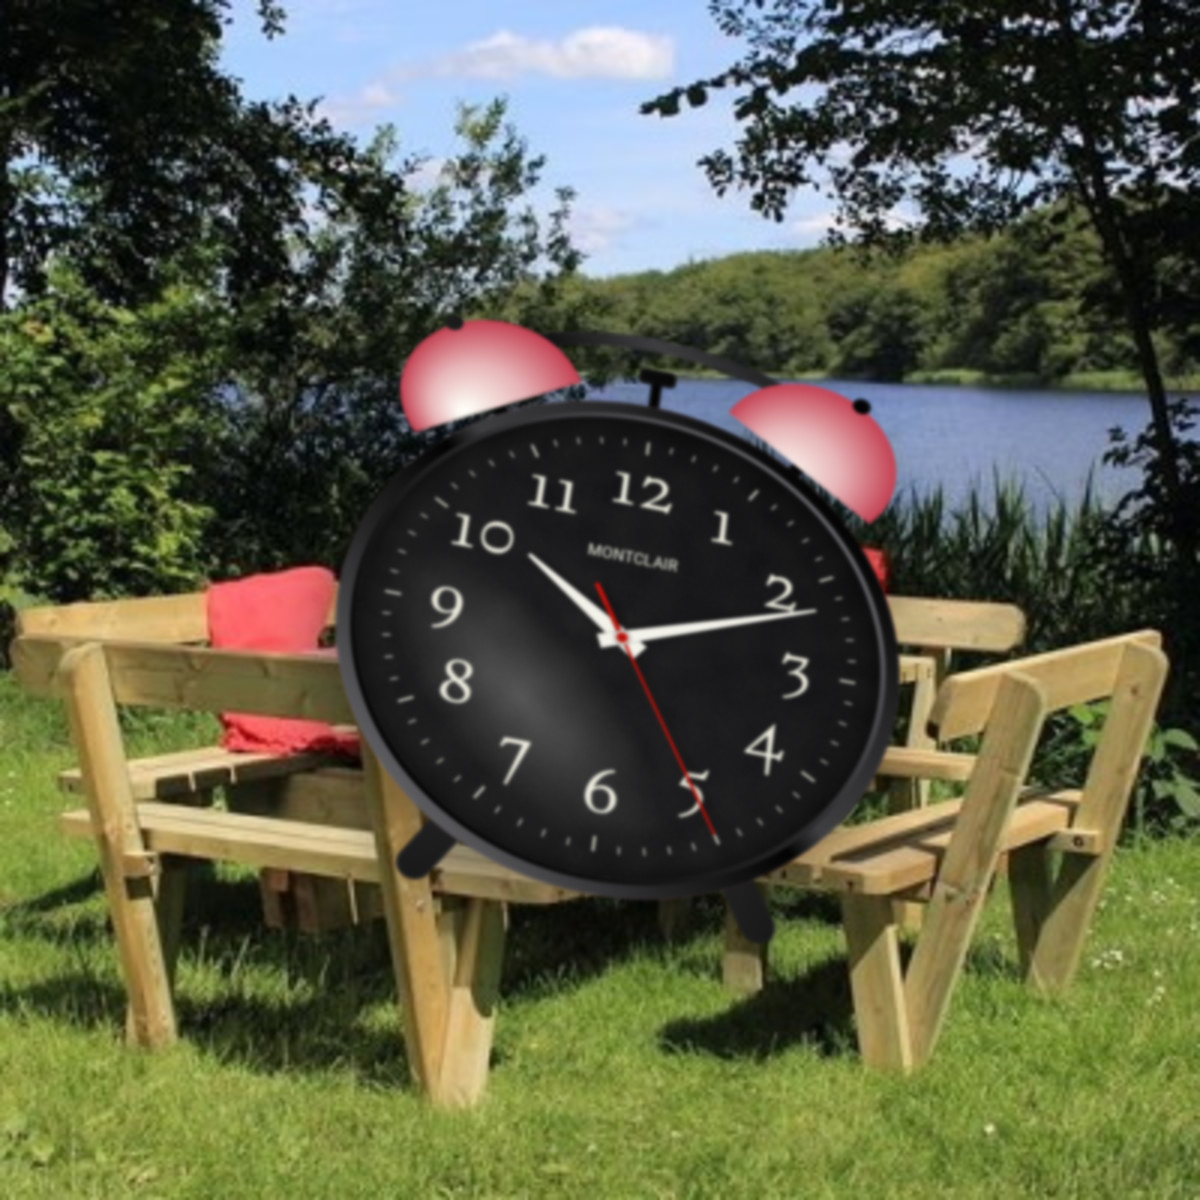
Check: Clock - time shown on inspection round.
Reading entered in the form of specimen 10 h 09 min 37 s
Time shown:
10 h 11 min 25 s
